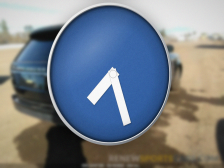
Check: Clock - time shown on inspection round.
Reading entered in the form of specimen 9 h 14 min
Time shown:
7 h 27 min
